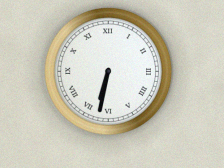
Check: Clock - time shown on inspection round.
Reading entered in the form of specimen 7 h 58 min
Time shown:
6 h 32 min
